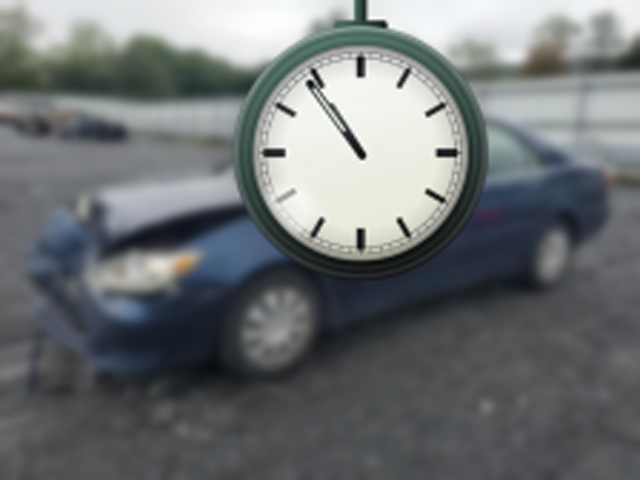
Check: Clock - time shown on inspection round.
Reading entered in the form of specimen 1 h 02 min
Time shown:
10 h 54 min
